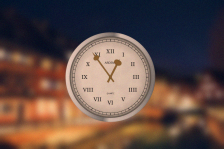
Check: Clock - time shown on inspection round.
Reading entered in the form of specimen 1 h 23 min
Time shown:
12 h 54 min
